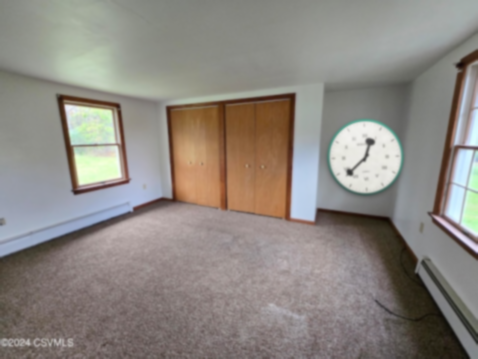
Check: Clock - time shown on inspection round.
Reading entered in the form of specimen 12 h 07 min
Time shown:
12 h 38 min
